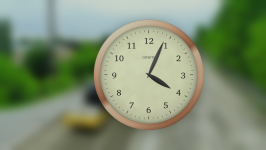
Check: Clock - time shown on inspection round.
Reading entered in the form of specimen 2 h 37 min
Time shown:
4 h 04 min
